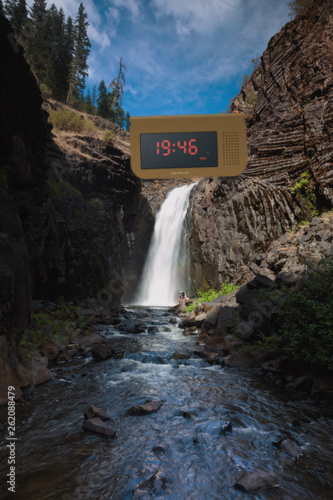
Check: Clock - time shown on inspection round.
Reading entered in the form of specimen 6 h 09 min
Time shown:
19 h 46 min
